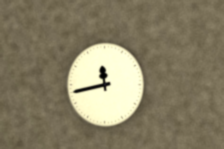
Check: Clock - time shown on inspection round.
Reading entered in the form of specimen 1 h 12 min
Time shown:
11 h 43 min
